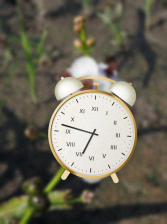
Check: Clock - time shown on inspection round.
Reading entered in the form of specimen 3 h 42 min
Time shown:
6 h 47 min
